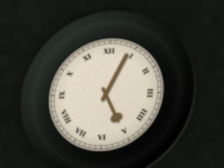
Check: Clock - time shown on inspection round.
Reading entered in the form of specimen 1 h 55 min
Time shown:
5 h 04 min
